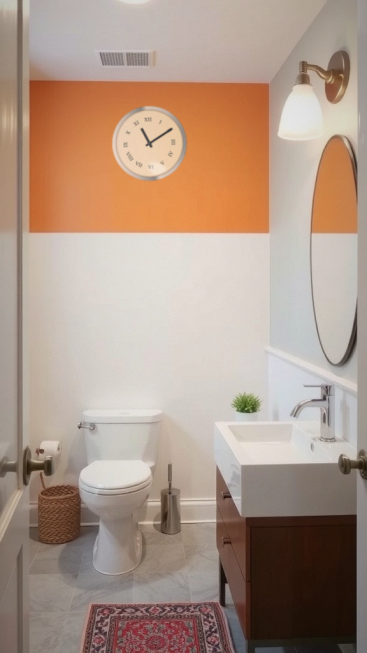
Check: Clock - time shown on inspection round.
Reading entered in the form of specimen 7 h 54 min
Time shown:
11 h 10 min
